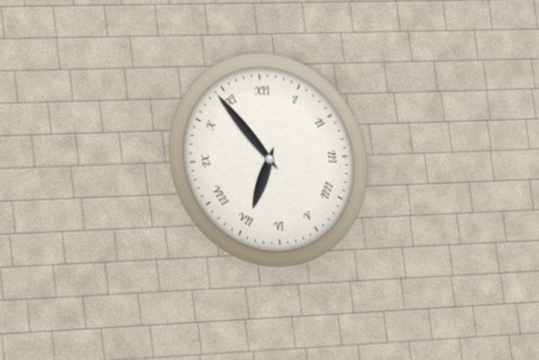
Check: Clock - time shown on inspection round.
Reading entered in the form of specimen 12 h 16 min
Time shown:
6 h 54 min
